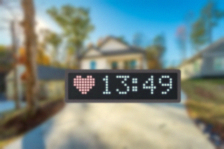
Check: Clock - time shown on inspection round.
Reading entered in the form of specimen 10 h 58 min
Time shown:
13 h 49 min
